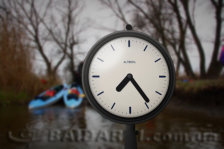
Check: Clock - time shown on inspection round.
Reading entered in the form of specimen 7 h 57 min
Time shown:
7 h 24 min
